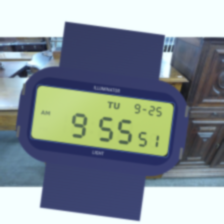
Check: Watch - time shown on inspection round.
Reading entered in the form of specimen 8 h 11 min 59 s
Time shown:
9 h 55 min 51 s
